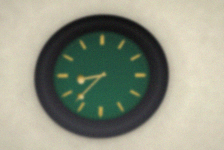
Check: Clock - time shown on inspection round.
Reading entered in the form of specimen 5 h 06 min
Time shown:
8 h 37 min
